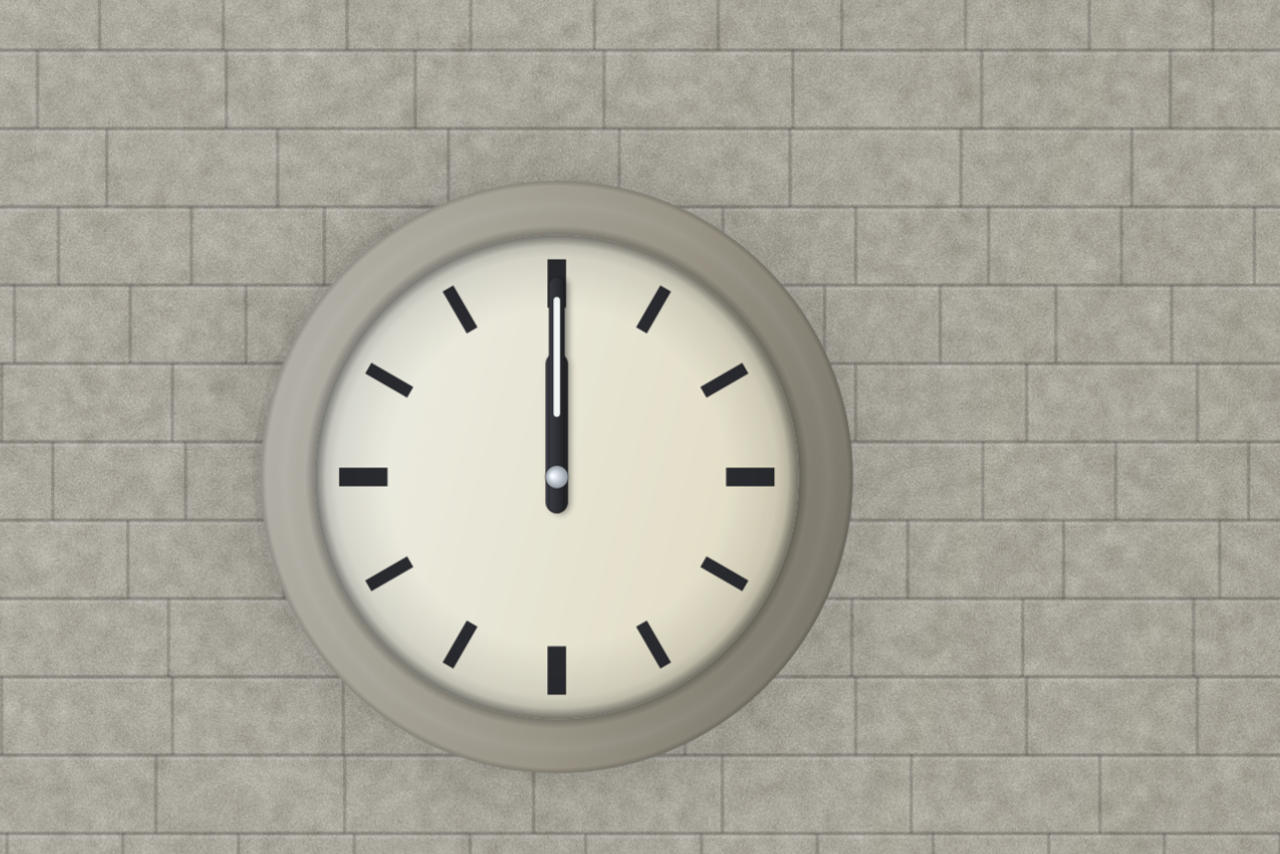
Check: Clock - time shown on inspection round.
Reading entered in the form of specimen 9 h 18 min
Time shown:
12 h 00 min
